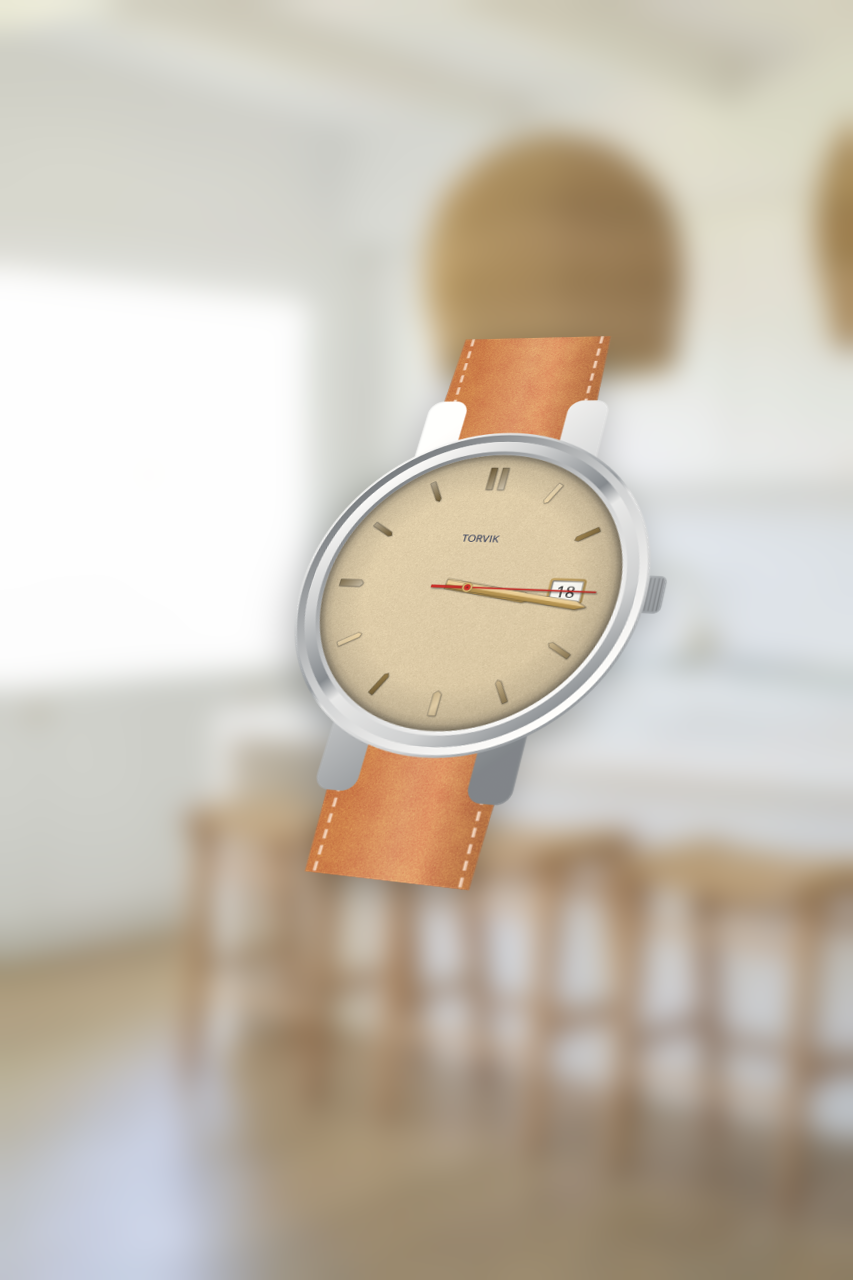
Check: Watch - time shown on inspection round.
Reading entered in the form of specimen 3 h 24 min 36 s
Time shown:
3 h 16 min 15 s
